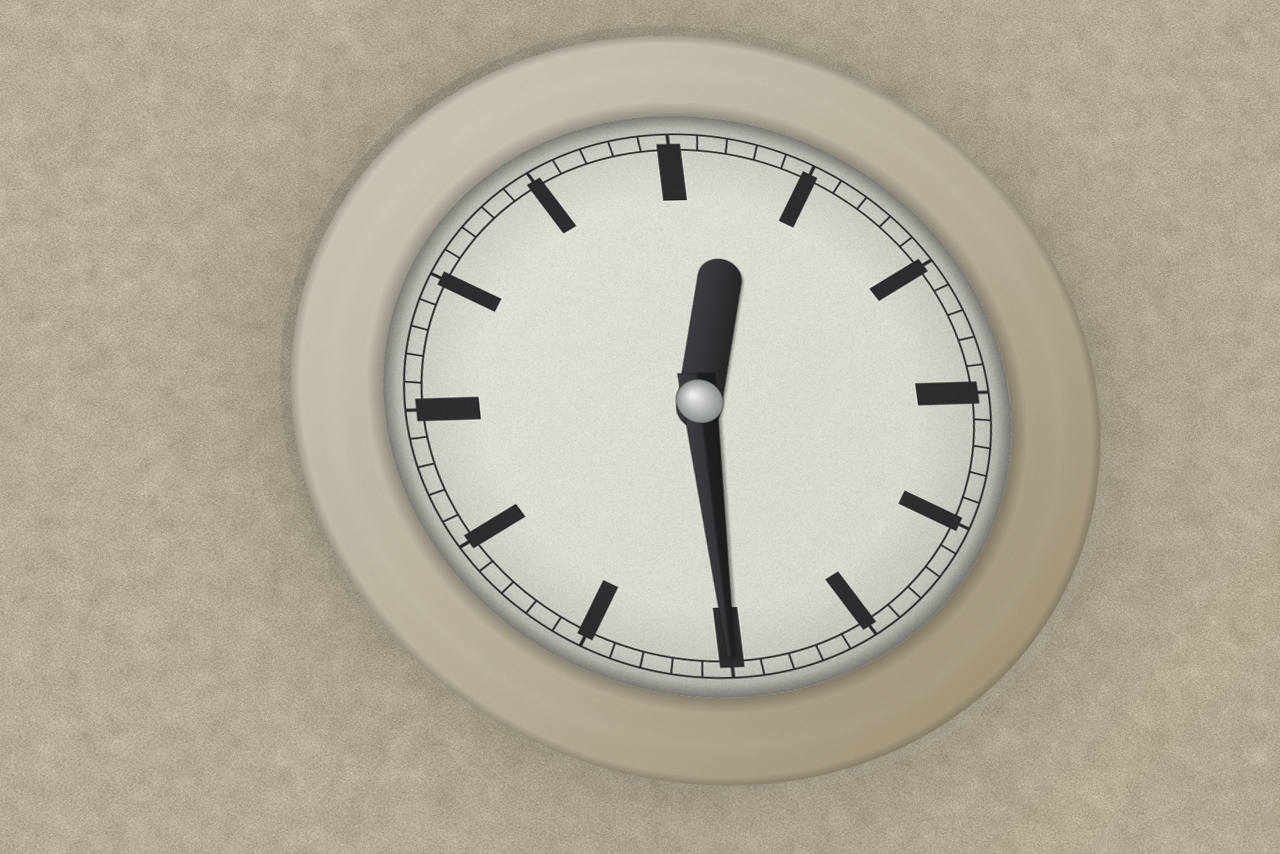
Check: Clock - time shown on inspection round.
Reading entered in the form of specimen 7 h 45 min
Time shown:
12 h 30 min
